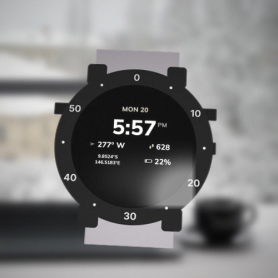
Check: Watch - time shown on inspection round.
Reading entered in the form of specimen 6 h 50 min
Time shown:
5 h 57 min
